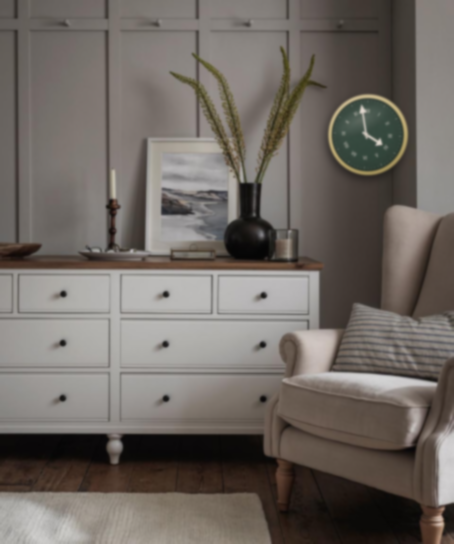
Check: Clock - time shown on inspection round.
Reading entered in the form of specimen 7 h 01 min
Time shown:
3 h 58 min
